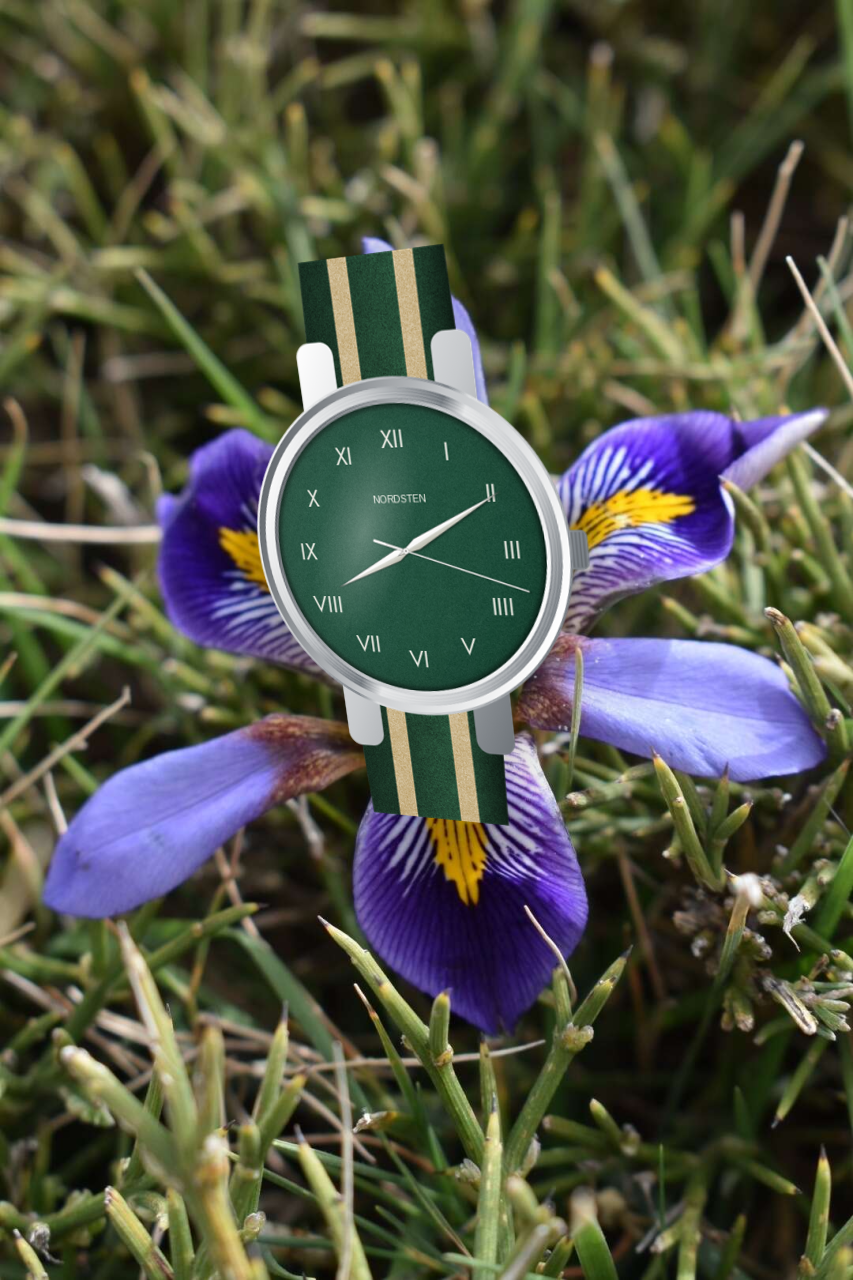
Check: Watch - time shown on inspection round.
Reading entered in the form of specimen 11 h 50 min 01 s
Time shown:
8 h 10 min 18 s
